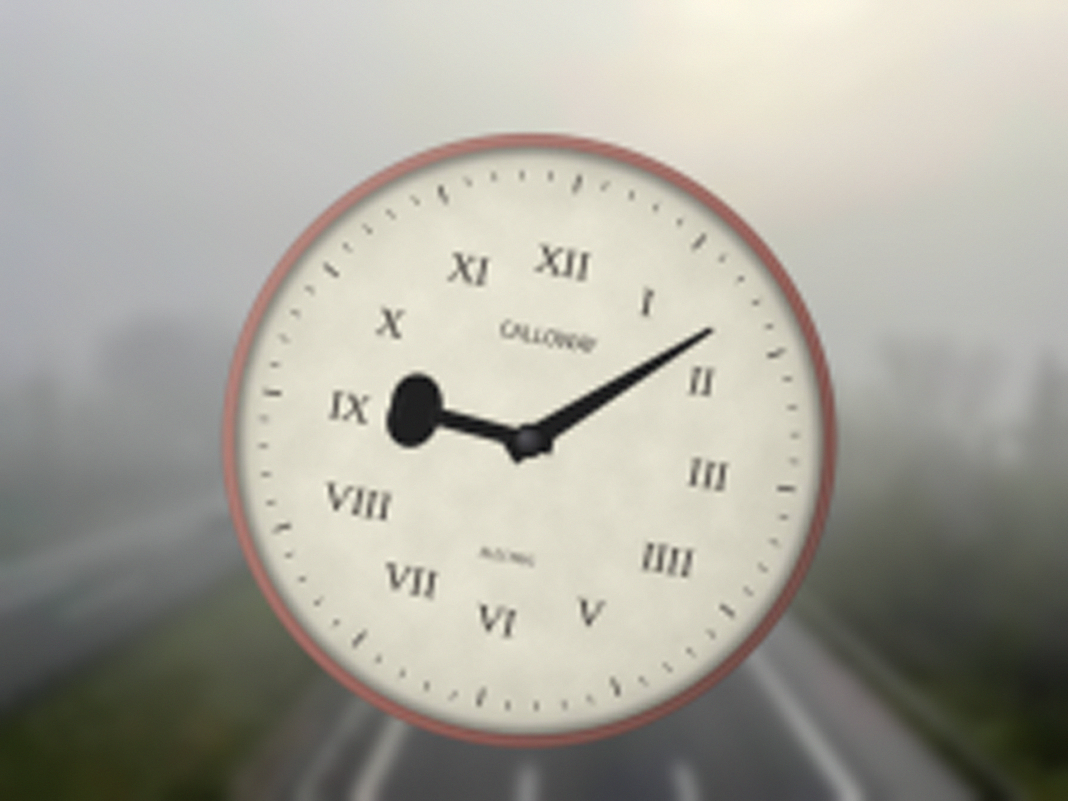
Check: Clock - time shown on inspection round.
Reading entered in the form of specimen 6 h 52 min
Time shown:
9 h 08 min
